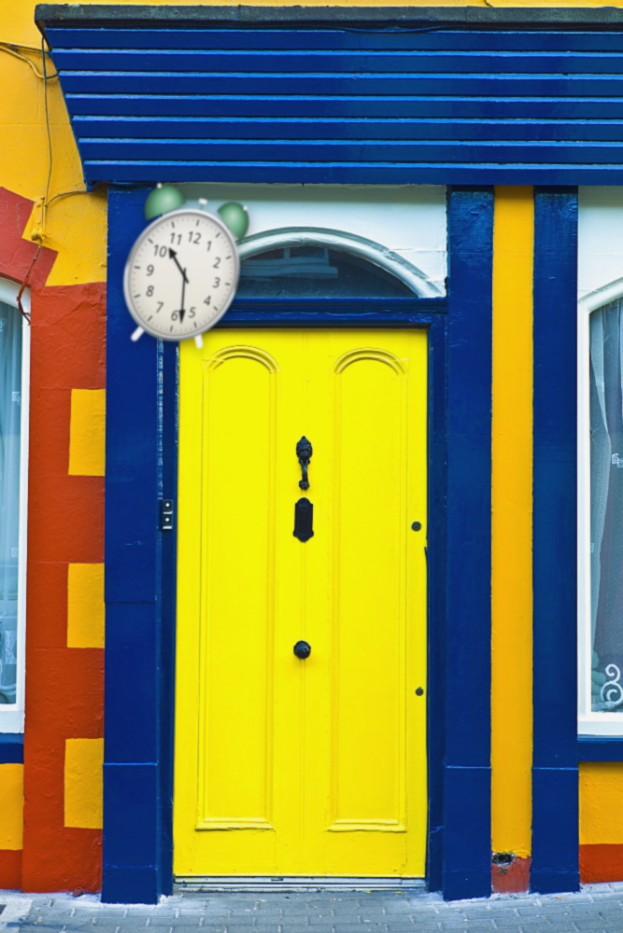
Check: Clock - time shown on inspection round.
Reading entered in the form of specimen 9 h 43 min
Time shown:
10 h 28 min
